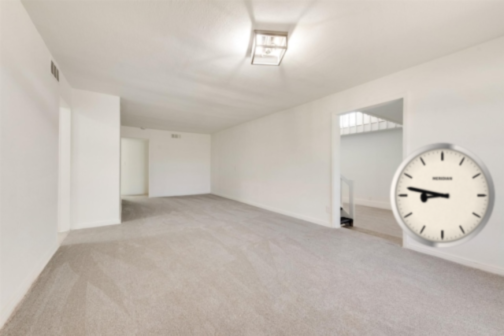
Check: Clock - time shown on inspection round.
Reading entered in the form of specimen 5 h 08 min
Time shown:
8 h 47 min
